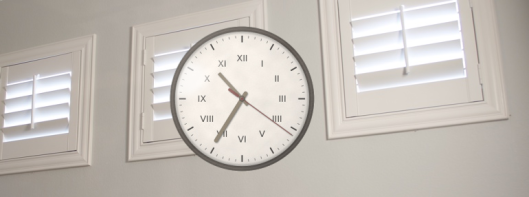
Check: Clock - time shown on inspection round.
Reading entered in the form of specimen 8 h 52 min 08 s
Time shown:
10 h 35 min 21 s
